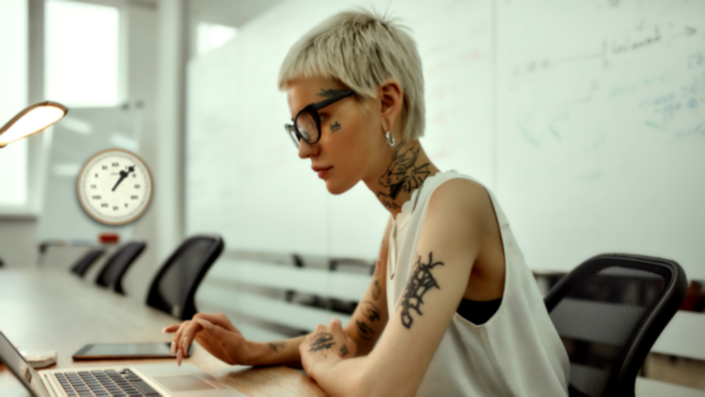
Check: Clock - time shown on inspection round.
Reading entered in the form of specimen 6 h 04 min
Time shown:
1 h 07 min
